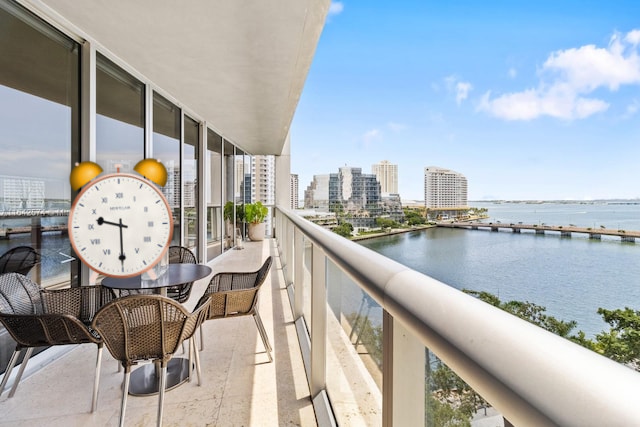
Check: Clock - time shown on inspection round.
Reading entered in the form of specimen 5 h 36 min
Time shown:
9 h 30 min
